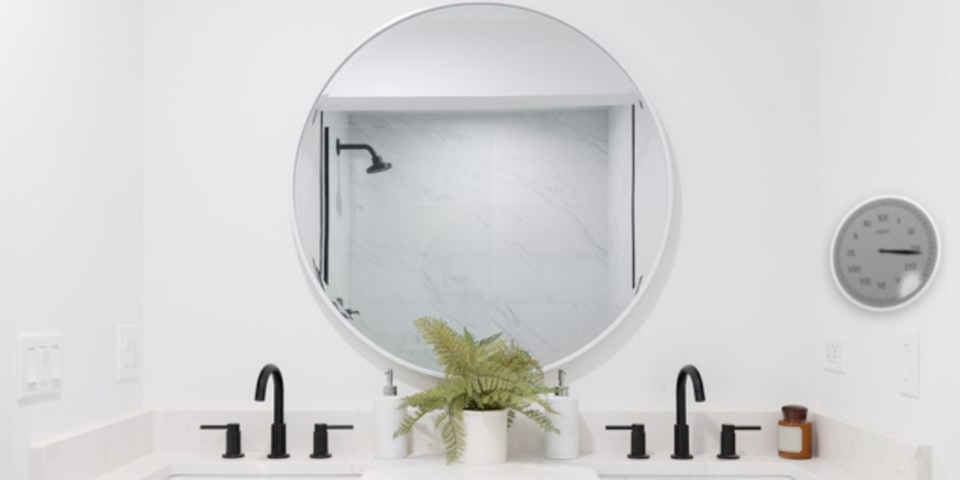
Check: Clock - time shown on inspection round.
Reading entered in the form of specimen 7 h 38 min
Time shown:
3 h 16 min
